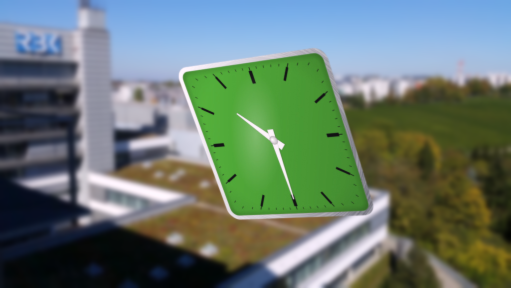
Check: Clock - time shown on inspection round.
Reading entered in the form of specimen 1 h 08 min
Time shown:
10 h 30 min
